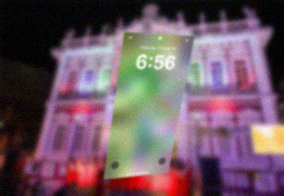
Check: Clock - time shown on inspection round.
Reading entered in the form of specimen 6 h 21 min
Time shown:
6 h 56 min
